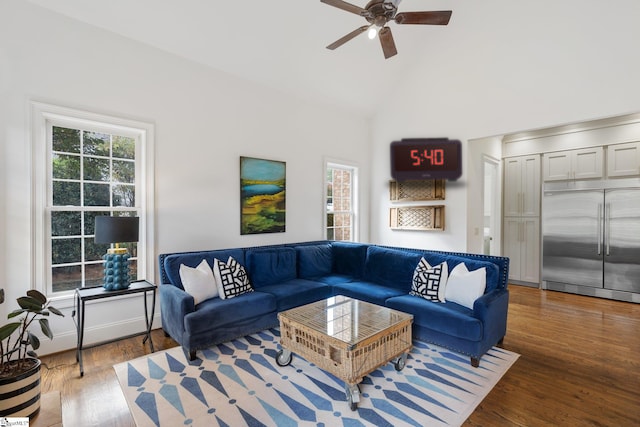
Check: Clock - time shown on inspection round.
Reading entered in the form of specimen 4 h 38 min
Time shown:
5 h 40 min
